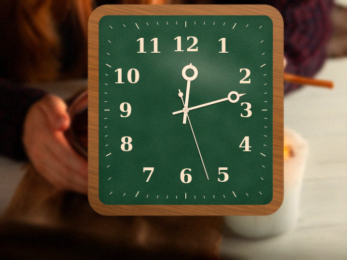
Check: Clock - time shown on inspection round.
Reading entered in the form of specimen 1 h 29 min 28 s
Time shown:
12 h 12 min 27 s
